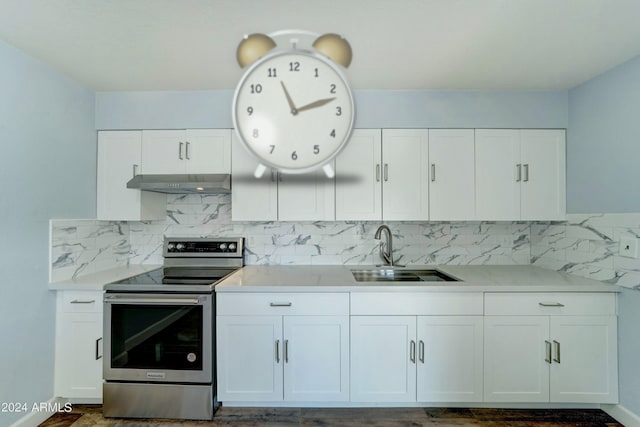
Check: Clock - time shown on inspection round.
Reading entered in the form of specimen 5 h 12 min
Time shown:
11 h 12 min
